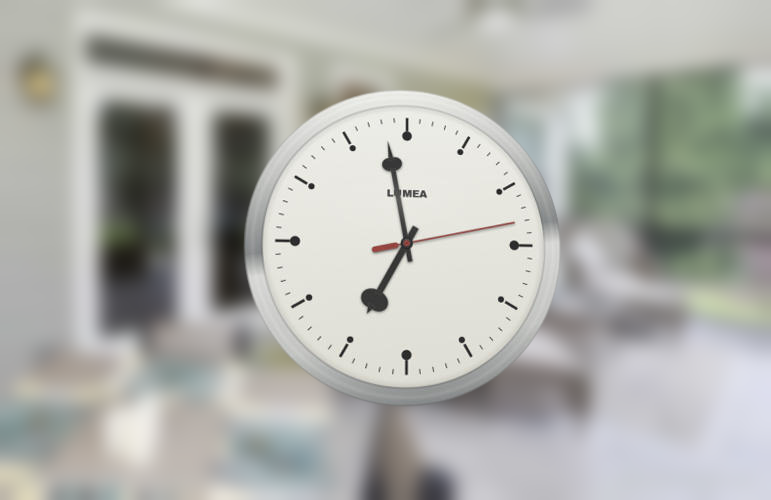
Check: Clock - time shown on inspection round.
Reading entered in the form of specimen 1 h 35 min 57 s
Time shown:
6 h 58 min 13 s
